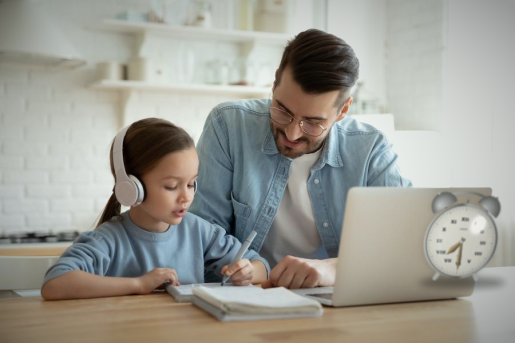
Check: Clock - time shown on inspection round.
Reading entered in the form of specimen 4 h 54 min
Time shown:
7 h 30 min
